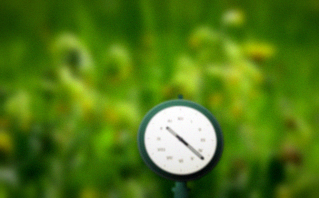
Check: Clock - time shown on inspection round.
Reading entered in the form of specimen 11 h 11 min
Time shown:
10 h 22 min
